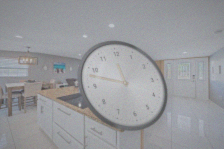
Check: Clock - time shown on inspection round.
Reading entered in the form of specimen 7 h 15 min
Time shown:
11 h 48 min
